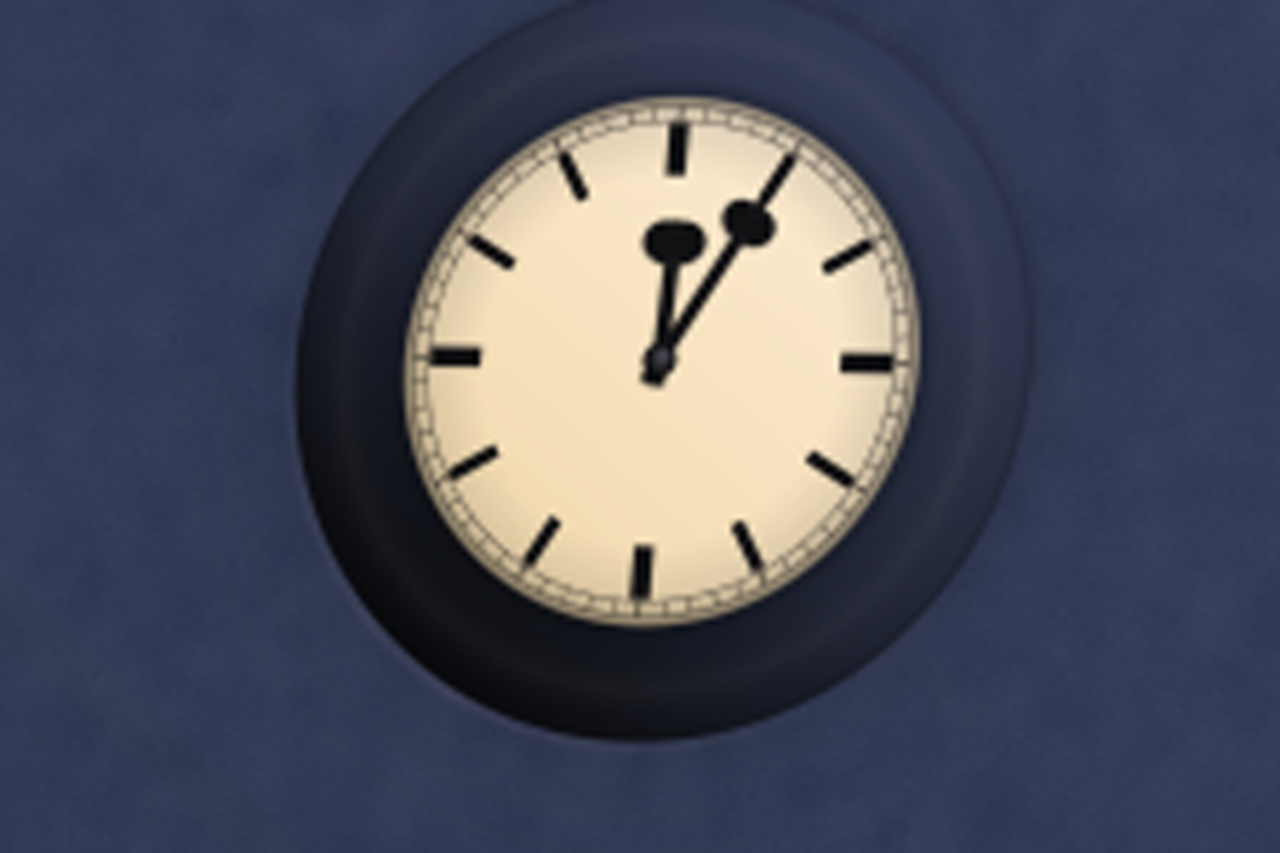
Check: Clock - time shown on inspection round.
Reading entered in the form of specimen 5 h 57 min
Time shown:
12 h 05 min
